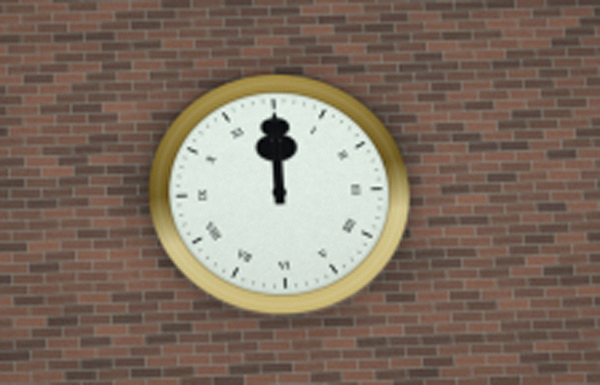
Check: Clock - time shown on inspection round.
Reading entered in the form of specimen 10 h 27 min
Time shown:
12 h 00 min
